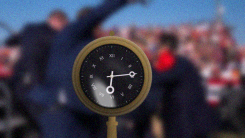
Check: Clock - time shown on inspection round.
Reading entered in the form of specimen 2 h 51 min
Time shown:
6 h 14 min
